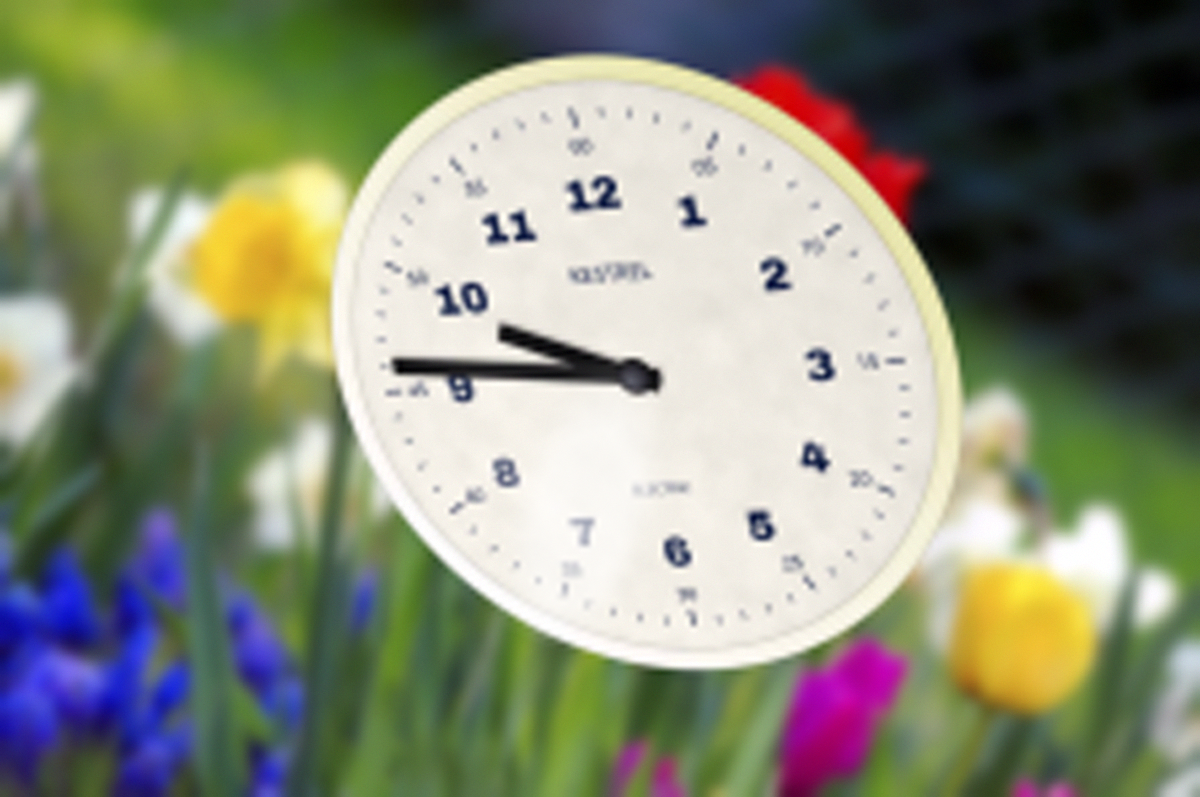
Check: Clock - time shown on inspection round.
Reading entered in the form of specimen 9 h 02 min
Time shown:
9 h 46 min
